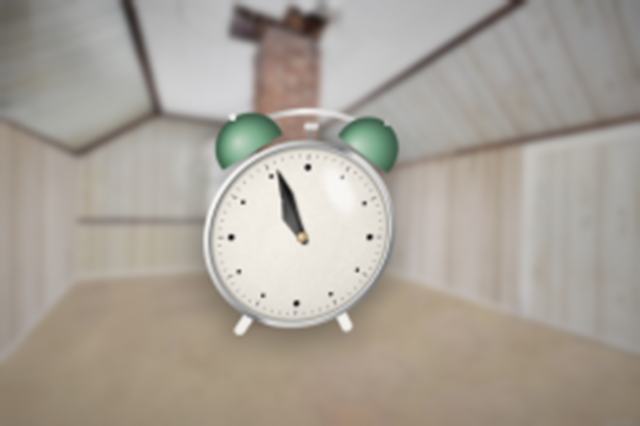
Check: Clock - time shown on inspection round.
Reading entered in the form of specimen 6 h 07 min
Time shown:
10 h 56 min
